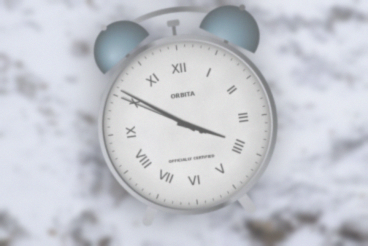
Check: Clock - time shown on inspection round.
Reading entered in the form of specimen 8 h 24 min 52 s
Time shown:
3 h 50 min 50 s
